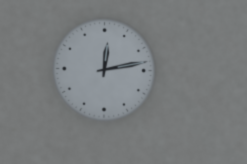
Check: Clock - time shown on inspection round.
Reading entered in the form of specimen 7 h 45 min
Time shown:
12 h 13 min
